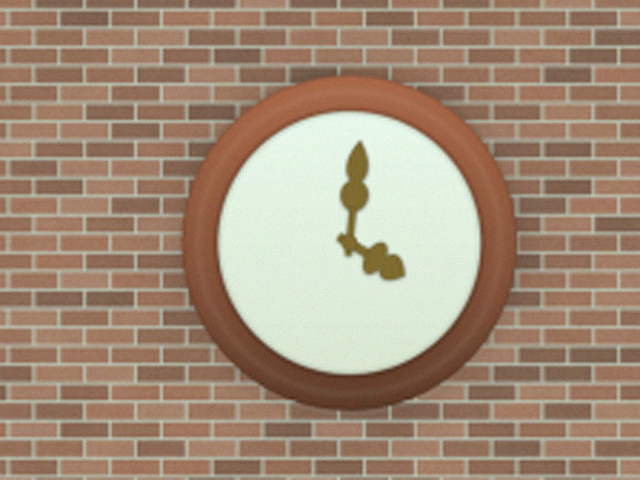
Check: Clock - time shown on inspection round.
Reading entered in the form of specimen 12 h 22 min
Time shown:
4 h 01 min
